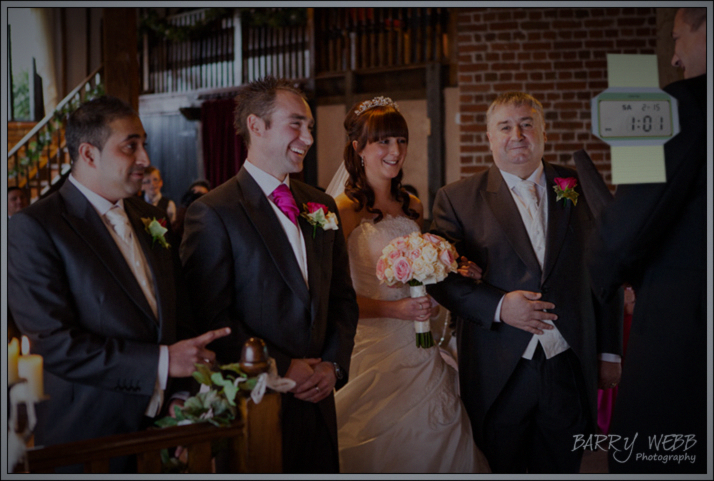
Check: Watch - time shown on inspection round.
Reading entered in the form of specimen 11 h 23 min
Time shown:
1 h 01 min
